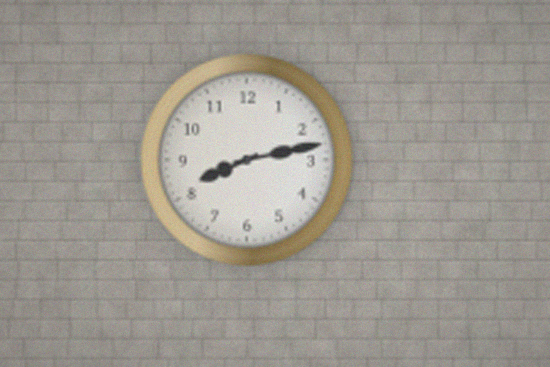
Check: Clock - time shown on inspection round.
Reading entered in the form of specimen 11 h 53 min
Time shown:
8 h 13 min
